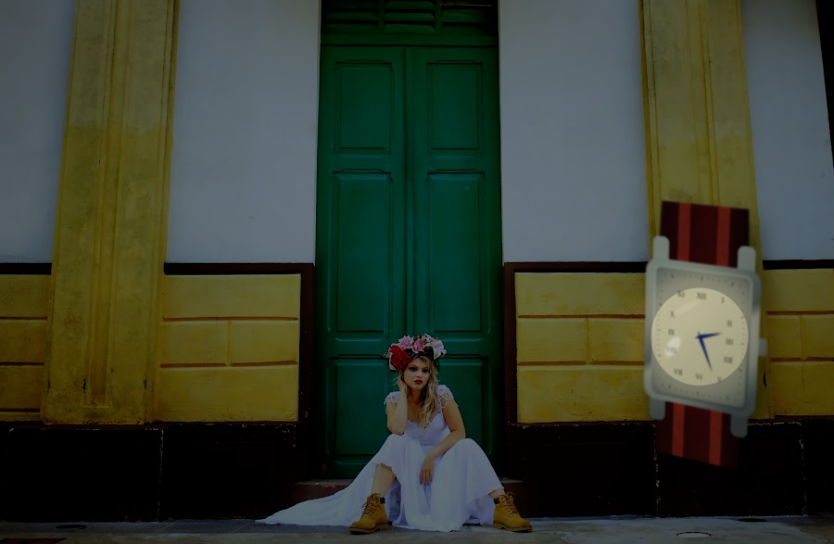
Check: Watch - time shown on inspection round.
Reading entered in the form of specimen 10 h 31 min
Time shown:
2 h 26 min
